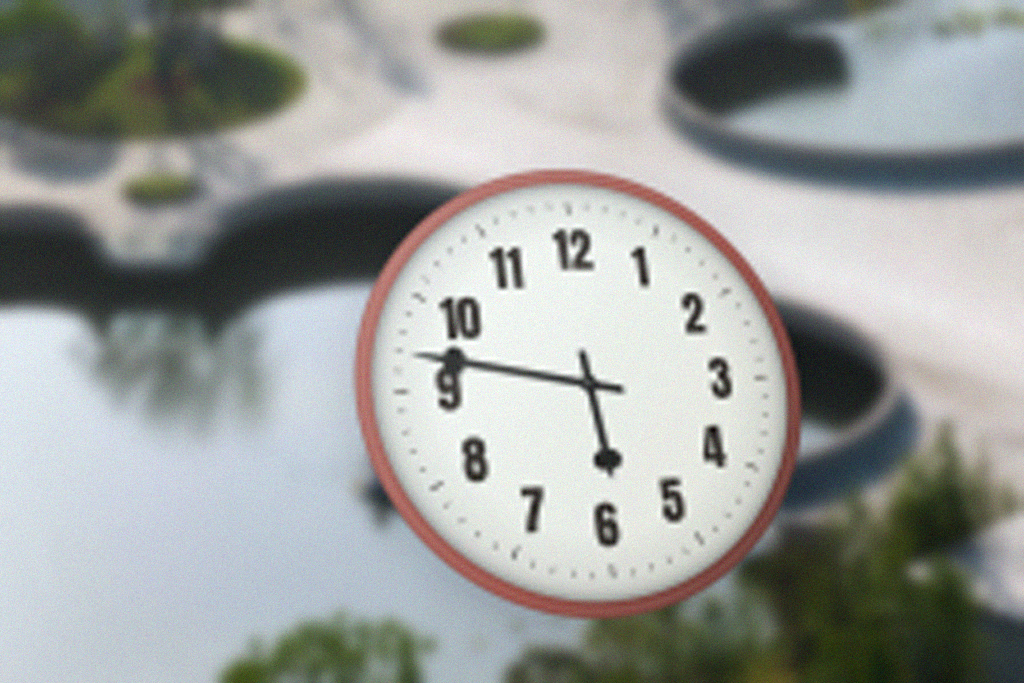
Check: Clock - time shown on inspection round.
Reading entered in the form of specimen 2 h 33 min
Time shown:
5 h 47 min
